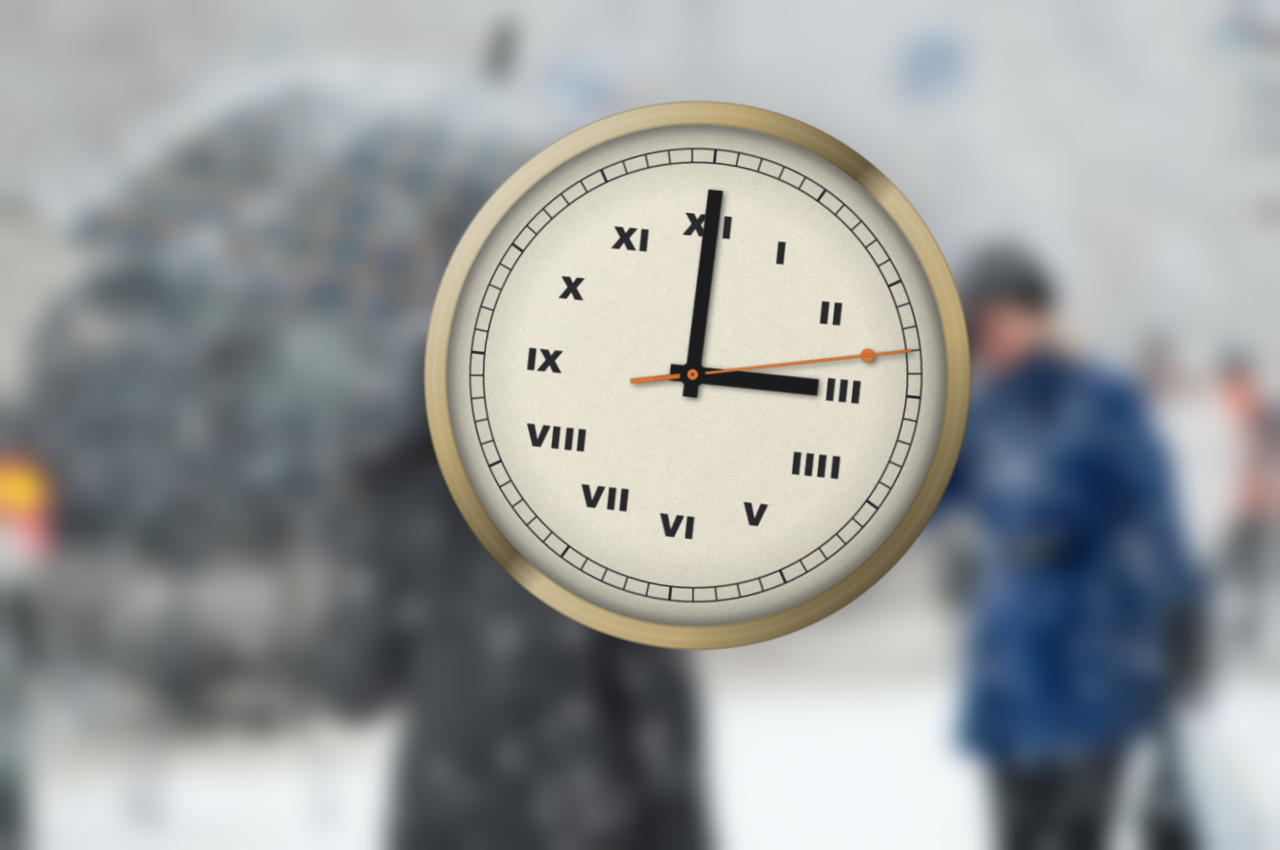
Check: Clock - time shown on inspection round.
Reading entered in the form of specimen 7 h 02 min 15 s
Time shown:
3 h 00 min 13 s
